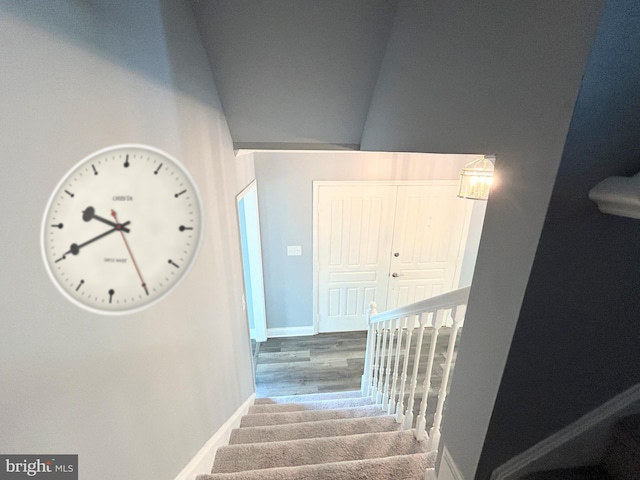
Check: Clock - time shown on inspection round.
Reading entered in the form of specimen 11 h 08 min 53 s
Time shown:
9 h 40 min 25 s
